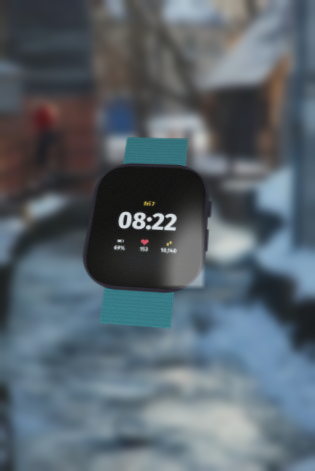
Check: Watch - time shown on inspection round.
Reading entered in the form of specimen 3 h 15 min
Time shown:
8 h 22 min
